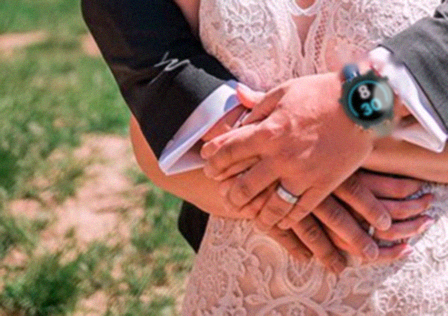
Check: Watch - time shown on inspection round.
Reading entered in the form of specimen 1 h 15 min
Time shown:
8 h 30 min
